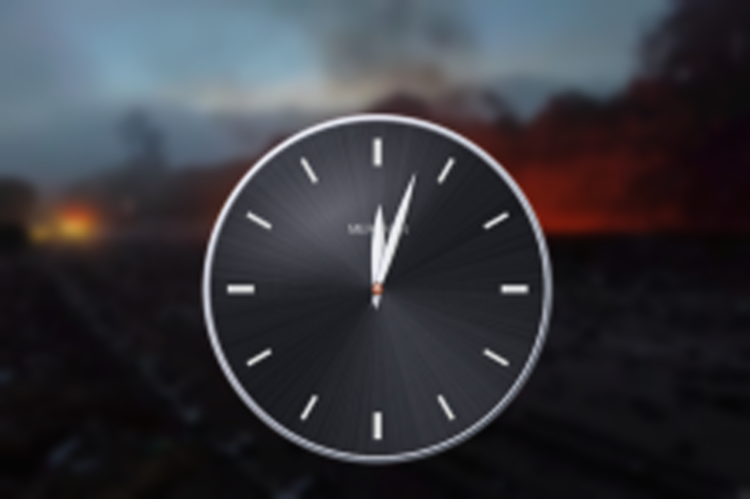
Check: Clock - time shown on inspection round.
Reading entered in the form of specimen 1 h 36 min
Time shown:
12 h 03 min
